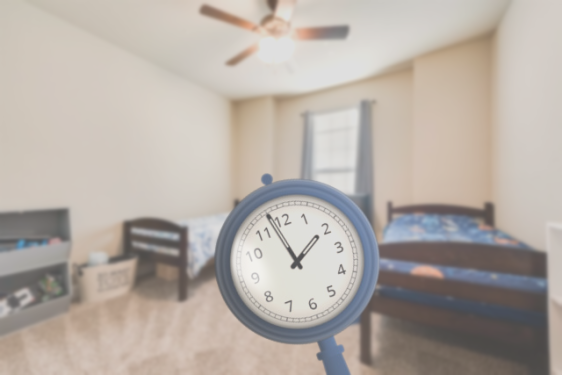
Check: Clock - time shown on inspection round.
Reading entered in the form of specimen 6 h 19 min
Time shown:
1 h 58 min
